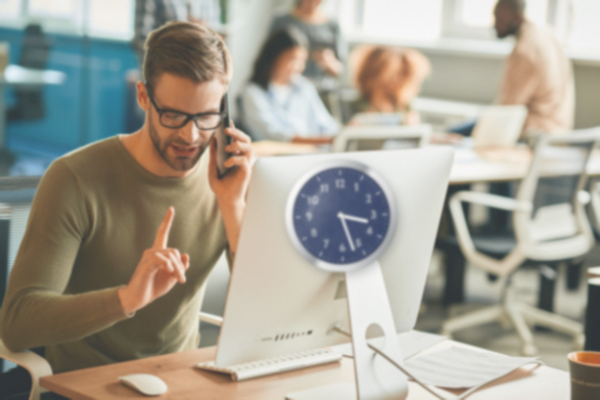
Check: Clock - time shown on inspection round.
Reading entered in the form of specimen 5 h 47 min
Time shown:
3 h 27 min
